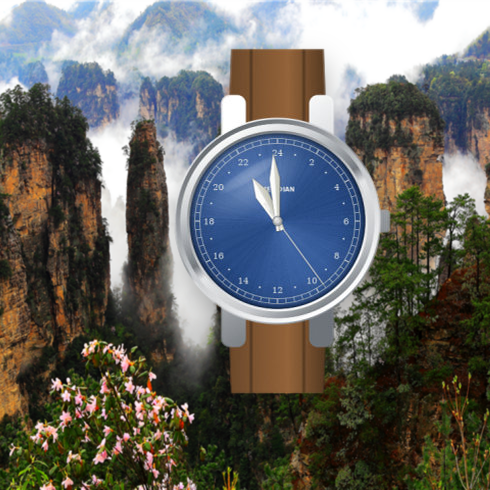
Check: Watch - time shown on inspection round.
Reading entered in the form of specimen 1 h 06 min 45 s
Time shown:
21 h 59 min 24 s
